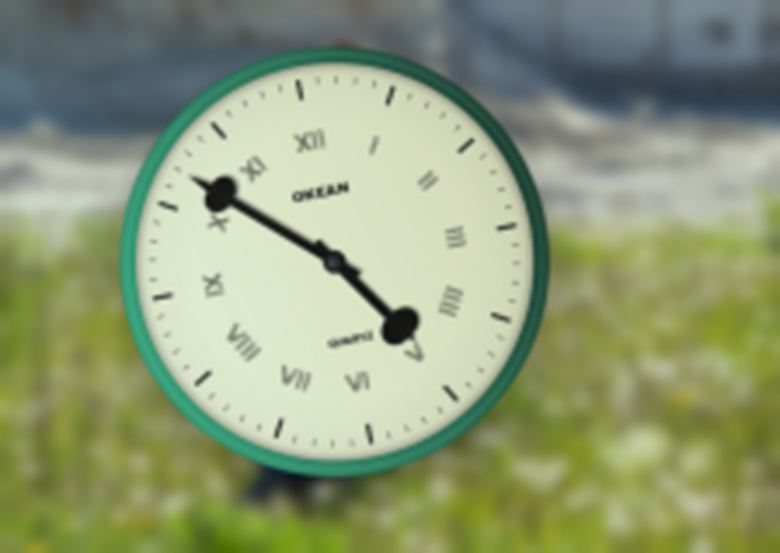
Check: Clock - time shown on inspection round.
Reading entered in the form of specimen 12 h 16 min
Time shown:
4 h 52 min
